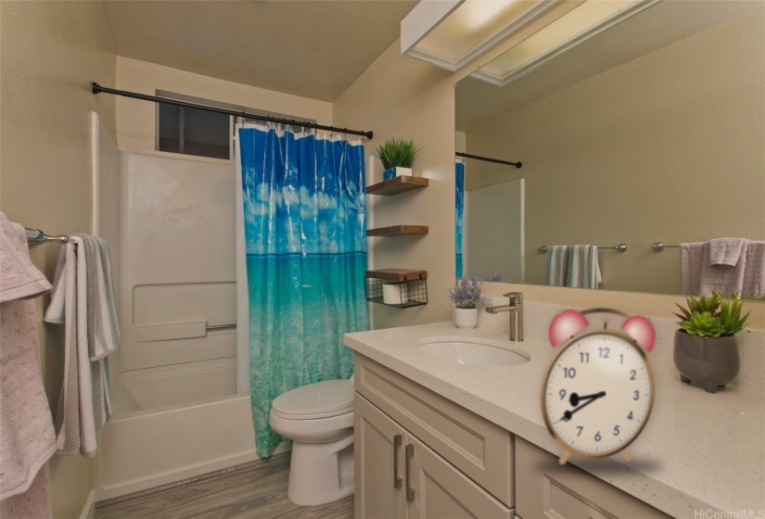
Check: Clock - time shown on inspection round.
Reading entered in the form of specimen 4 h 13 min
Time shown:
8 h 40 min
